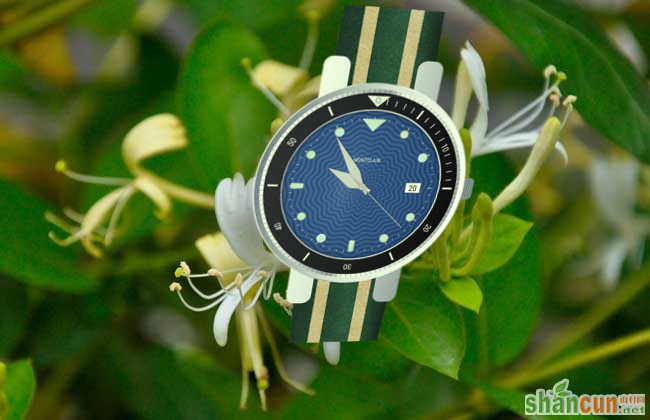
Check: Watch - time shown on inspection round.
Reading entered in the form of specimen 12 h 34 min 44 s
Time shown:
9 h 54 min 22 s
